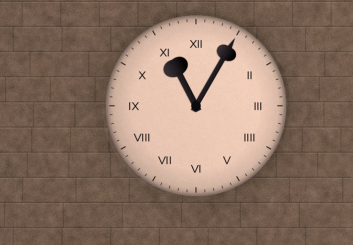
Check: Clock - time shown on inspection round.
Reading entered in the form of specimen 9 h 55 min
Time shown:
11 h 05 min
